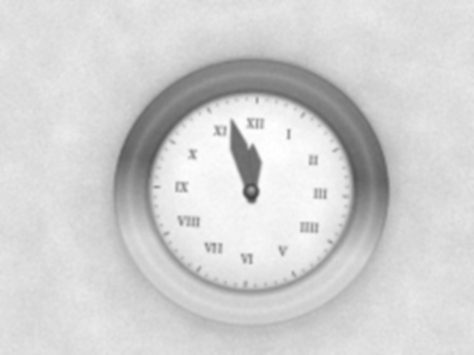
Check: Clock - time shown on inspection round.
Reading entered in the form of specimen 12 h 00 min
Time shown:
11 h 57 min
